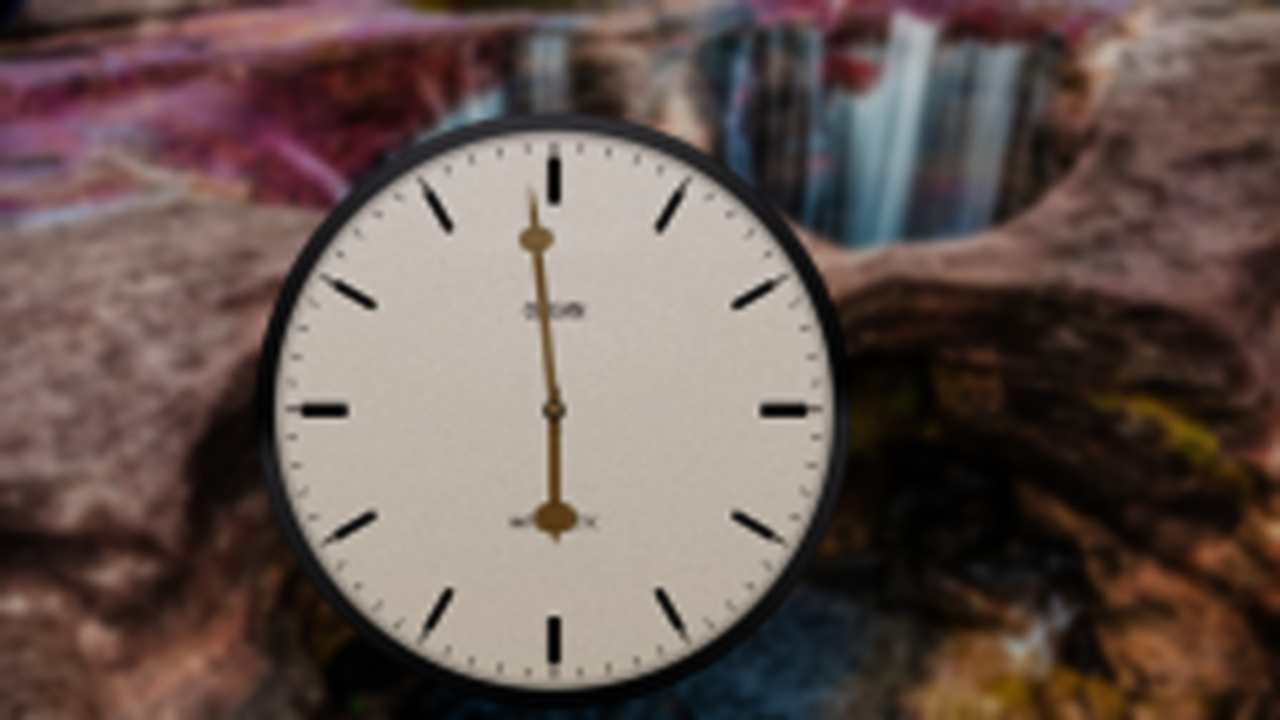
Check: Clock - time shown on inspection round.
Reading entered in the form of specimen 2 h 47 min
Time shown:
5 h 59 min
